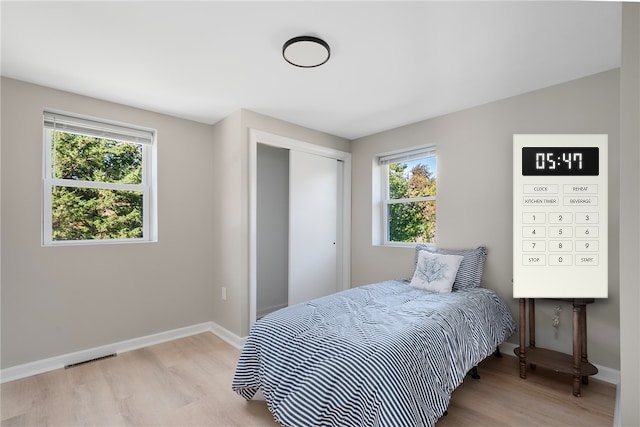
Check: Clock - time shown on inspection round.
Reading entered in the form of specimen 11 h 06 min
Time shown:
5 h 47 min
